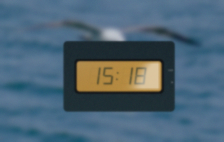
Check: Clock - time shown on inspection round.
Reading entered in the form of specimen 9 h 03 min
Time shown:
15 h 18 min
